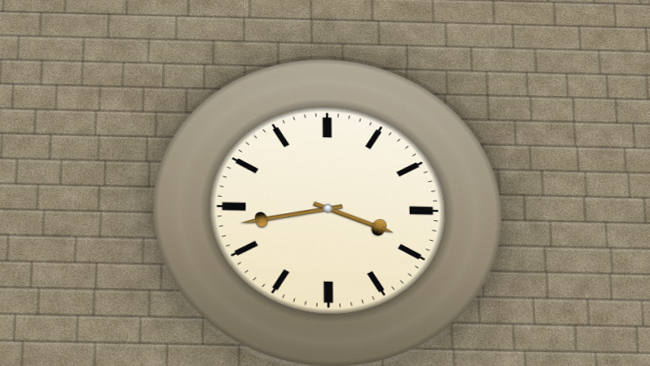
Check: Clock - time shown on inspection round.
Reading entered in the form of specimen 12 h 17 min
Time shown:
3 h 43 min
